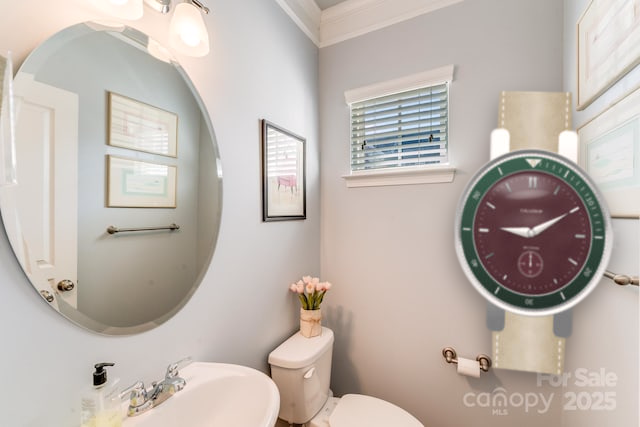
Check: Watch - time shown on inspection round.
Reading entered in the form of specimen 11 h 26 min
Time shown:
9 h 10 min
